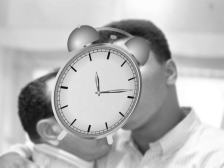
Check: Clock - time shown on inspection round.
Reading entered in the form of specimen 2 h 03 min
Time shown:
11 h 13 min
